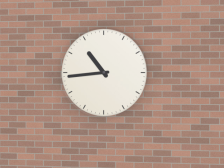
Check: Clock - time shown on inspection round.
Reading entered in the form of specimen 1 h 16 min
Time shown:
10 h 44 min
